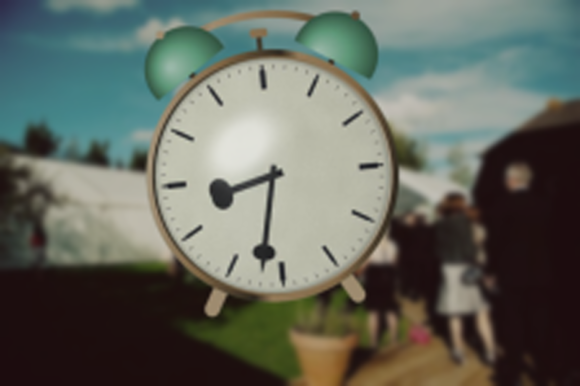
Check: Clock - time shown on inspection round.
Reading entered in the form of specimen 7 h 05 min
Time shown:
8 h 32 min
